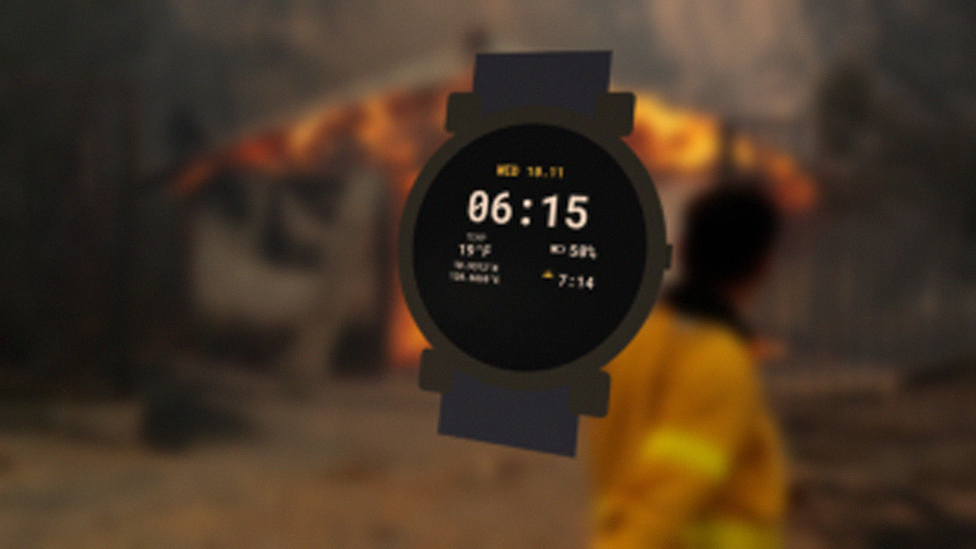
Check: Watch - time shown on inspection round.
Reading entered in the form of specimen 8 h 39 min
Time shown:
6 h 15 min
